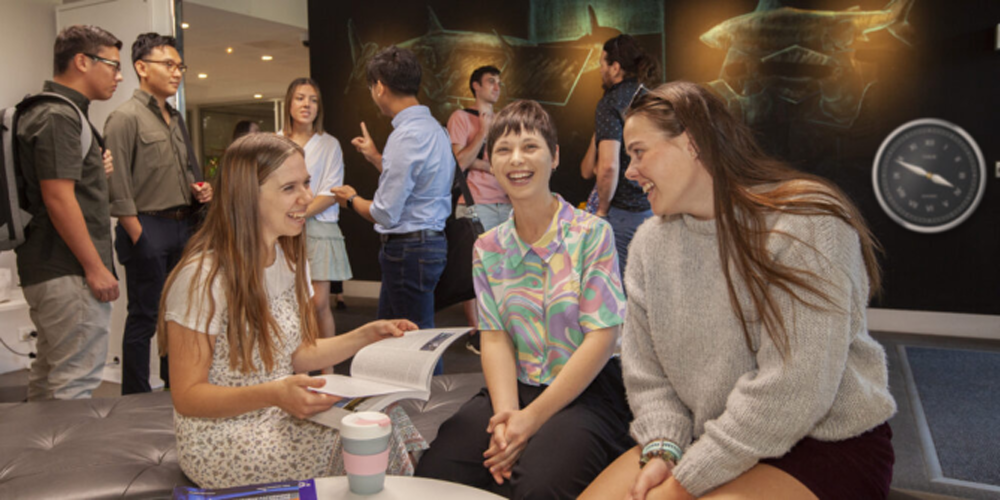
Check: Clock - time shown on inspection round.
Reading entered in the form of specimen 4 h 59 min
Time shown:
3 h 49 min
